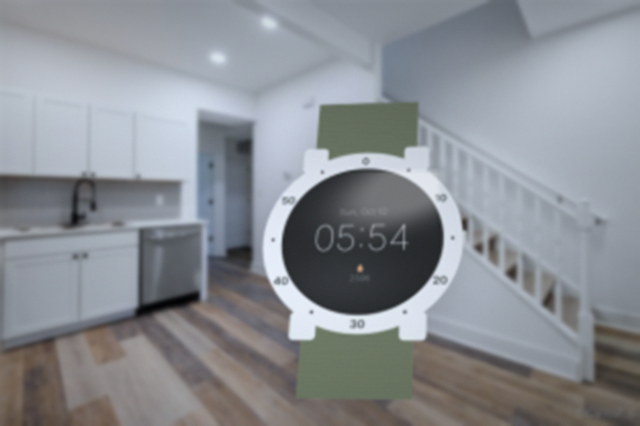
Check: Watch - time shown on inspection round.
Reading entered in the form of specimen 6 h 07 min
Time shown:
5 h 54 min
